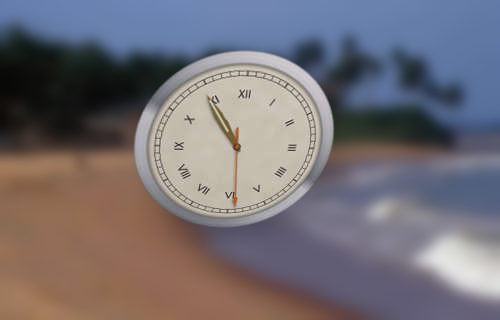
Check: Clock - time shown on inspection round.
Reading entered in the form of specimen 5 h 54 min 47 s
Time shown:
10 h 54 min 29 s
